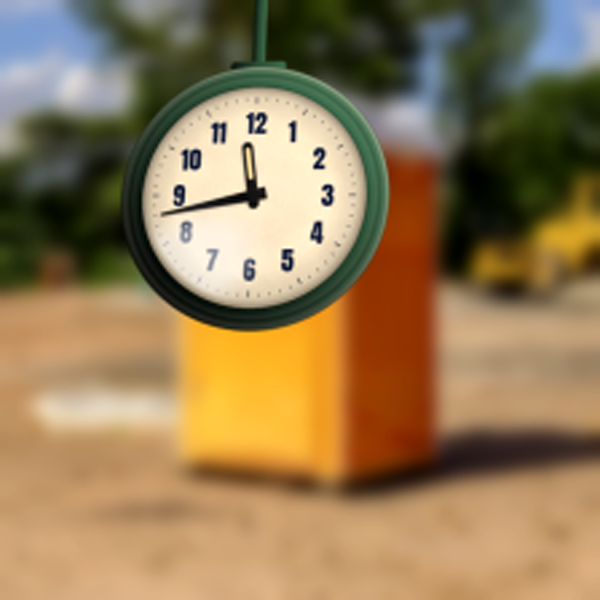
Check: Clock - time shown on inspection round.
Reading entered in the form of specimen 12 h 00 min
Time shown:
11 h 43 min
